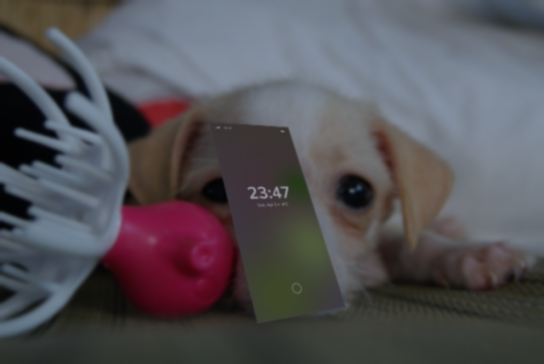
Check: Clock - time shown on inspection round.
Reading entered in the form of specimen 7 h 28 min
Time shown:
23 h 47 min
